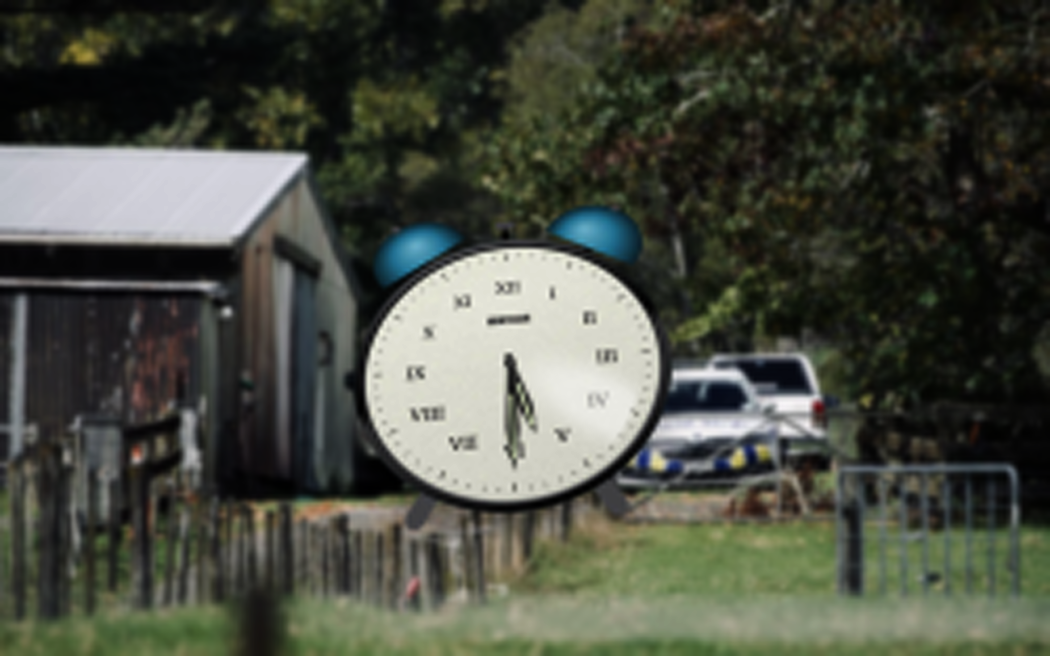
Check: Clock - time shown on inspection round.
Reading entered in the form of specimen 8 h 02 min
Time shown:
5 h 30 min
